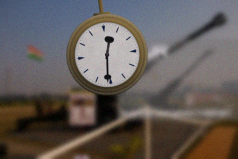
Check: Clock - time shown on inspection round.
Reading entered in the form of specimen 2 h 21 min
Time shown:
12 h 31 min
